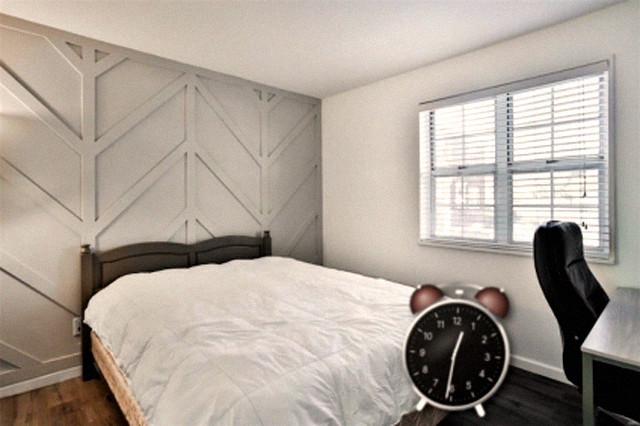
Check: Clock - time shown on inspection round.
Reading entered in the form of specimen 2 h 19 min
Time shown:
12 h 31 min
